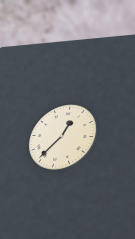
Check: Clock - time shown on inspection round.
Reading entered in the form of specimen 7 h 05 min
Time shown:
12 h 36 min
